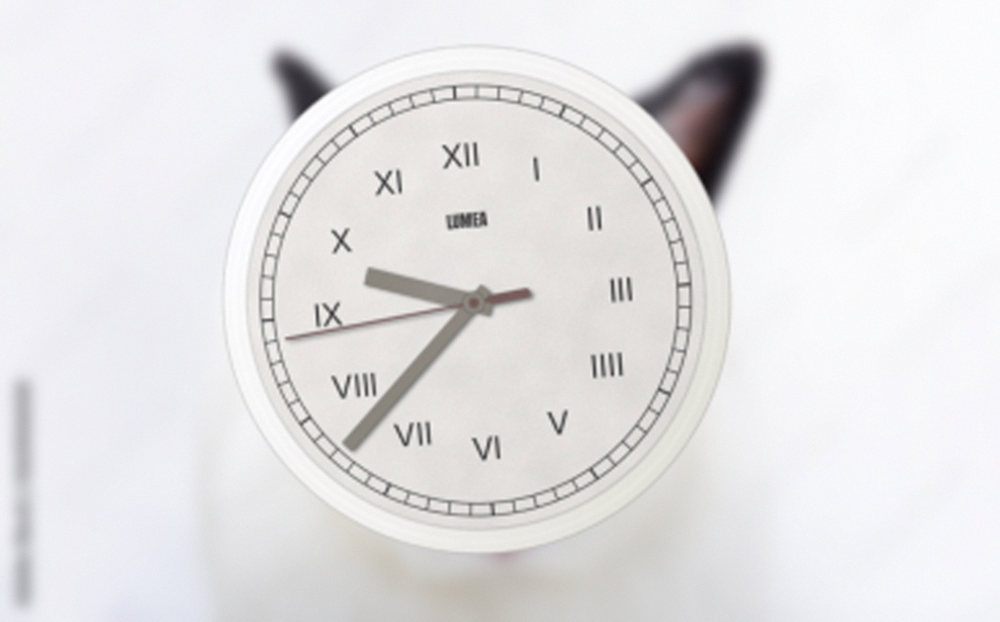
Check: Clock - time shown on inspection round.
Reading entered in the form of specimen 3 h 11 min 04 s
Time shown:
9 h 37 min 44 s
